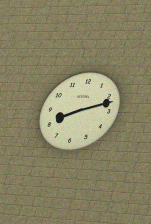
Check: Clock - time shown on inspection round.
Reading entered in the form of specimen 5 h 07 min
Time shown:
8 h 12 min
